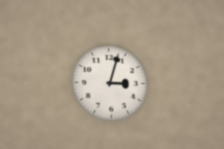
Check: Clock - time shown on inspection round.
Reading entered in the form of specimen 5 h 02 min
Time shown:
3 h 03 min
